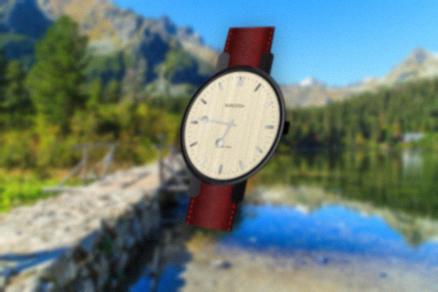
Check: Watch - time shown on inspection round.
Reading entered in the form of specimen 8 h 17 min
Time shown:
6 h 46 min
